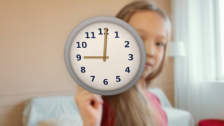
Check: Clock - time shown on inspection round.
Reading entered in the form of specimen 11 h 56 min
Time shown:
9 h 01 min
